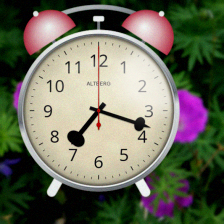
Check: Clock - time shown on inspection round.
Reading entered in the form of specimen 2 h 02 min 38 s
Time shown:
7 h 18 min 00 s
